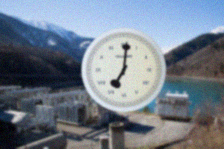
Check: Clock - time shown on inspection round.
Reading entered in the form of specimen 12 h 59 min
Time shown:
7 h 01 min
